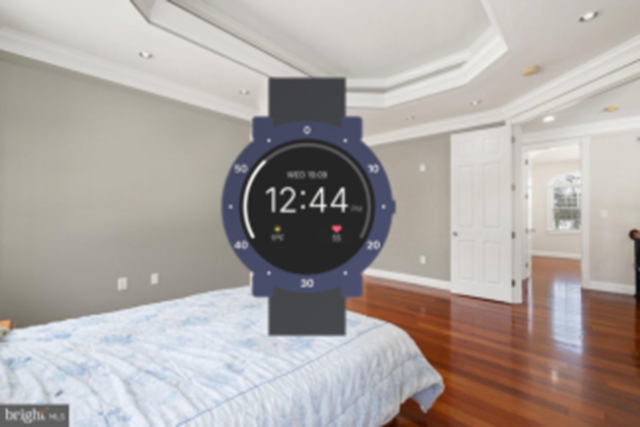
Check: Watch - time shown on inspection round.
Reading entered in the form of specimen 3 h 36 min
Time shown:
12 h 44 min
